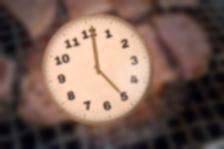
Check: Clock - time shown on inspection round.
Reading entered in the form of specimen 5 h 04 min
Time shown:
5 h 01 min
